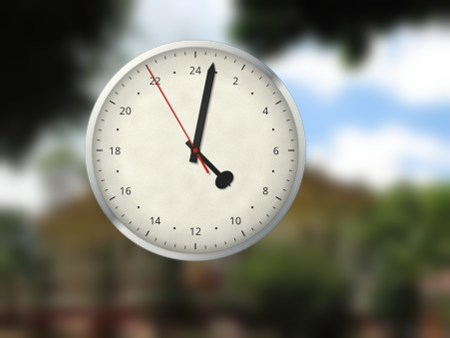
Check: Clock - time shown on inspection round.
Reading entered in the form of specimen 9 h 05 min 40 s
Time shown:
9 h 01 min 55 s
